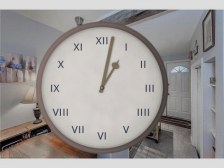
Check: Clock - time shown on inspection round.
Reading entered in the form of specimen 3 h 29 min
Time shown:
1 h 02 min
